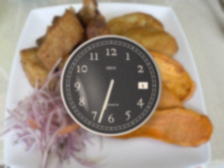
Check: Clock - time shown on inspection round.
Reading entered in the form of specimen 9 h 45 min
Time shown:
6 h 33 min
